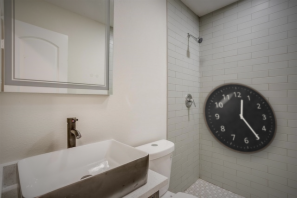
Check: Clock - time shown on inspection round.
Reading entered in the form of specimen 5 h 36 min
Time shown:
12 h 25 min
